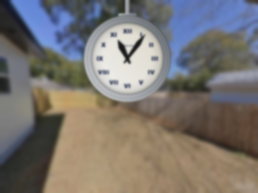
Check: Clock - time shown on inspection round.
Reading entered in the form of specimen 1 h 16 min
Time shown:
11 h 06 min
